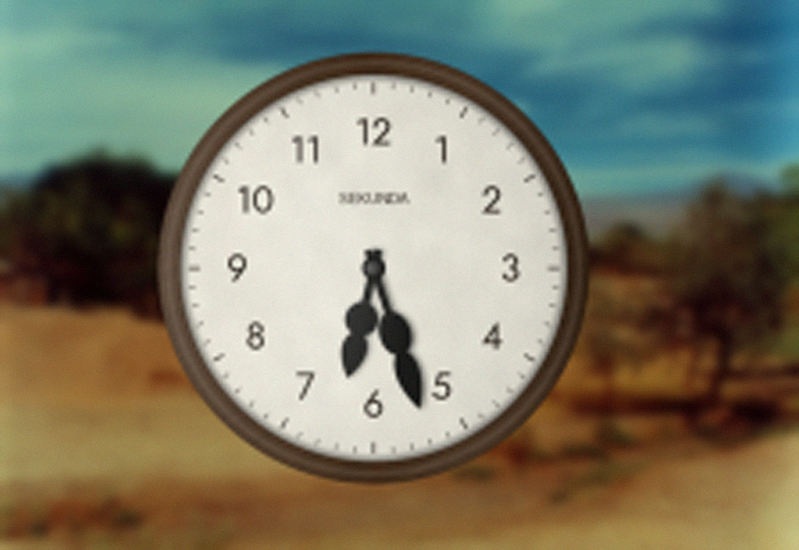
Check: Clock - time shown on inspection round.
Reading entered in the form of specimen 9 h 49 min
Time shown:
6 h 27 min
